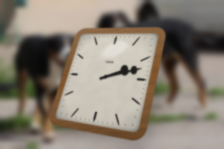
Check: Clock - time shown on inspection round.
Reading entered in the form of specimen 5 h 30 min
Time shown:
2 h 12 min
